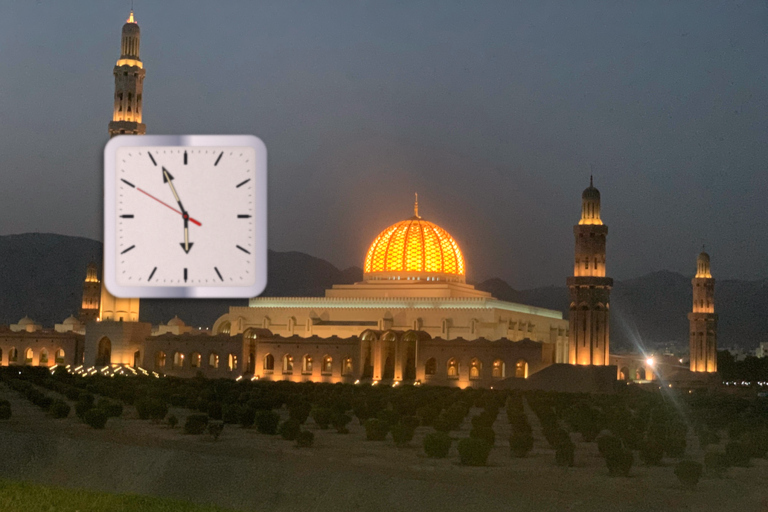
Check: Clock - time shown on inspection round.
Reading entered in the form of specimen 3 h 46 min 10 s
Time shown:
5 h 55 min 50 s
